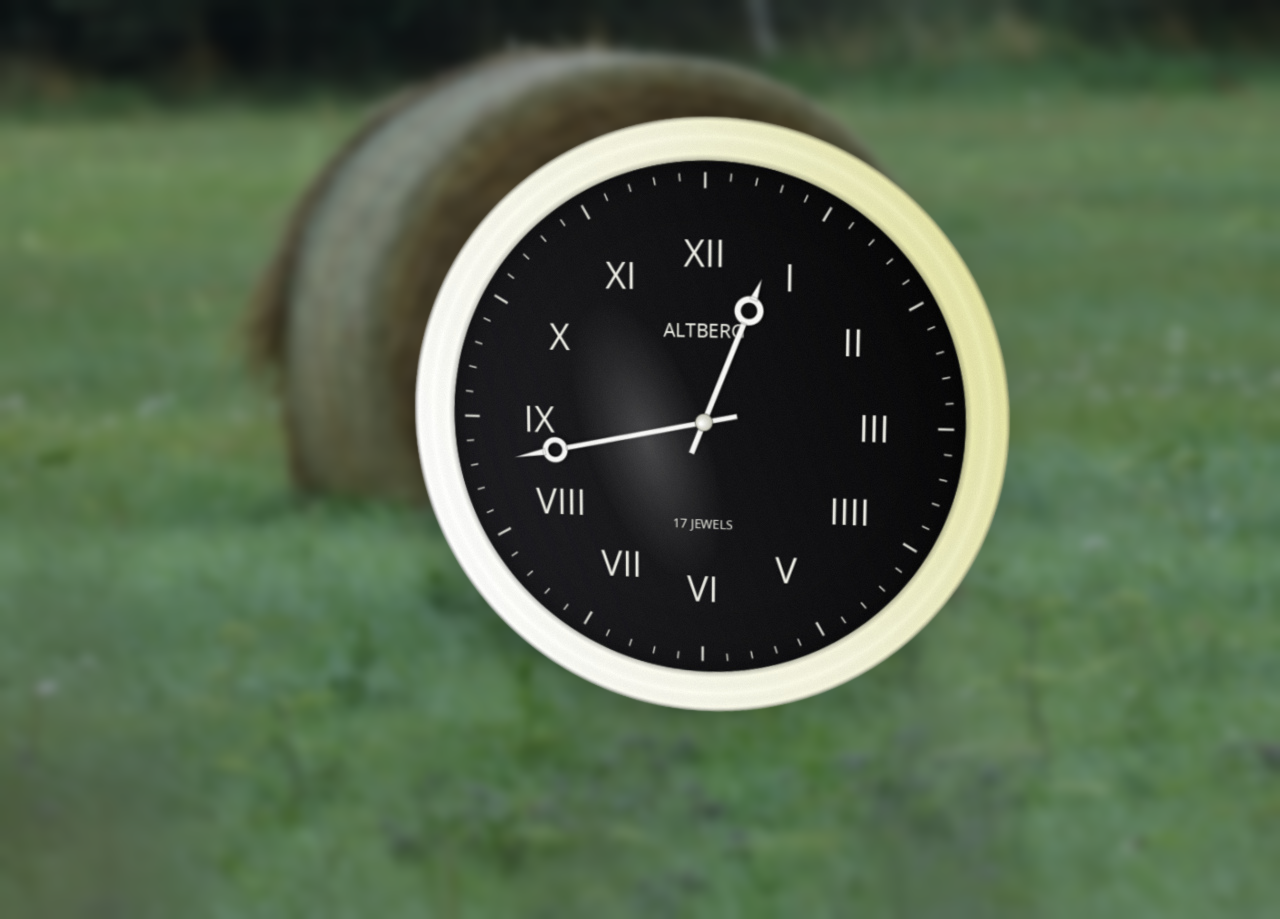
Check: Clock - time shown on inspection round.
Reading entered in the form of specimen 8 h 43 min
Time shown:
12 h 43 min
